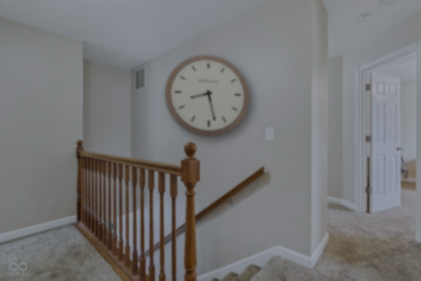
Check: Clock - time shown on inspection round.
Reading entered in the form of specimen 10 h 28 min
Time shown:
8 h 28 min
